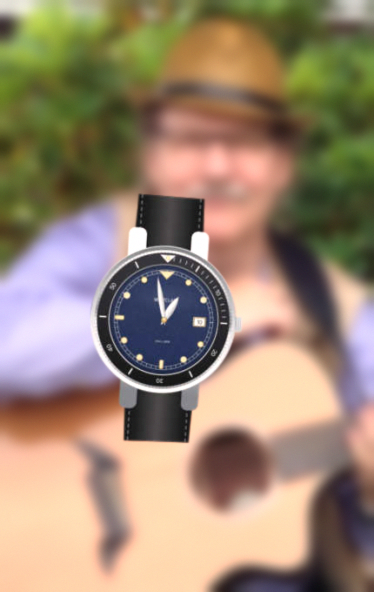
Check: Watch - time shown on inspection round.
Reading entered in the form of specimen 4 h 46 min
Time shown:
12 h 58 min
